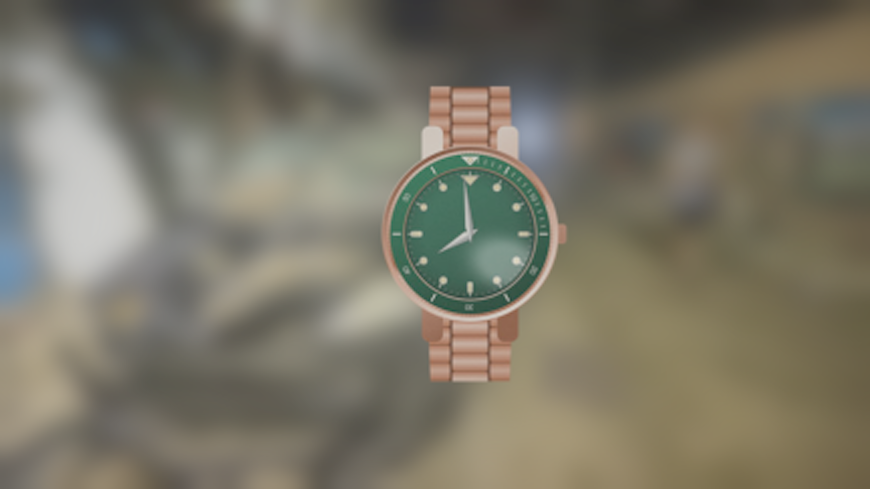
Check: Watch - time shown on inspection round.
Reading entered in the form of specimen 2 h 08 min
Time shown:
7 h 59 min
